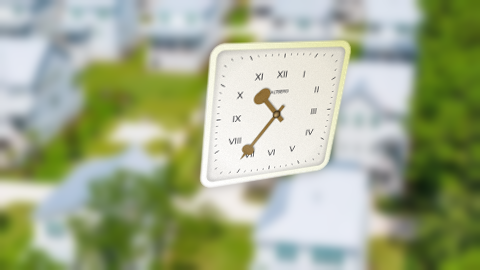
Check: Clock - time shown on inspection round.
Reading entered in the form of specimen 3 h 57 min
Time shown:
10 h 36 min
